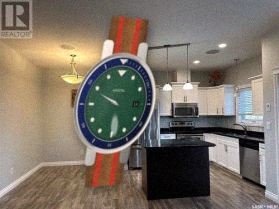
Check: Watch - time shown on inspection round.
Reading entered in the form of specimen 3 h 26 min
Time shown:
9 h 49 min
